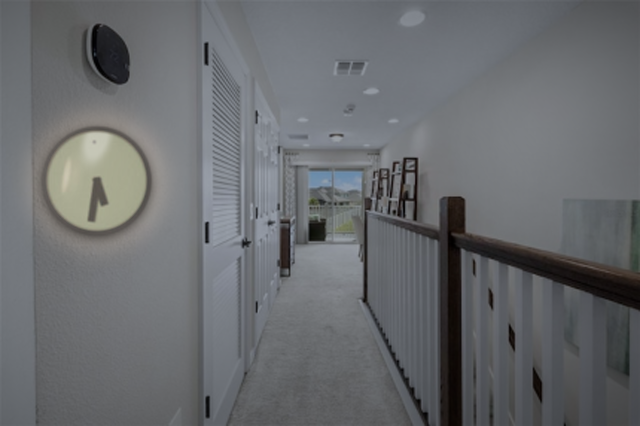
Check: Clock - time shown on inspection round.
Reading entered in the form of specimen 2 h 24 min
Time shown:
5 h 32 min
